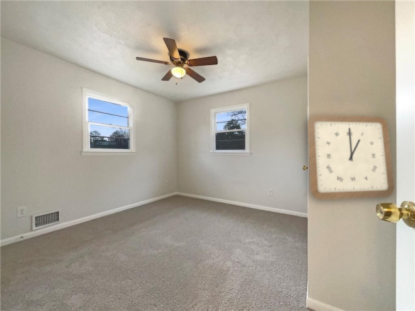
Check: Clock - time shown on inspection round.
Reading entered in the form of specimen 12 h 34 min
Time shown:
1 h 00 min
